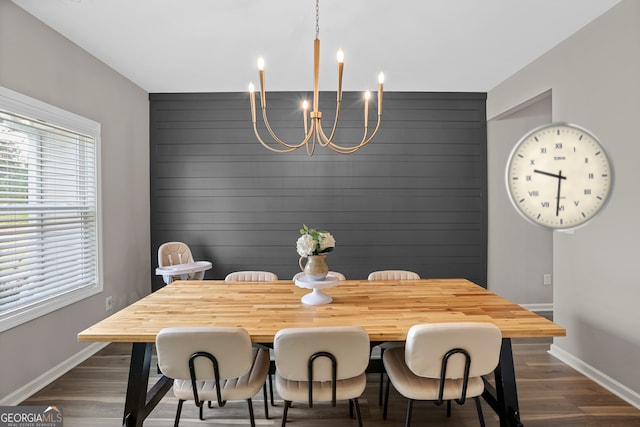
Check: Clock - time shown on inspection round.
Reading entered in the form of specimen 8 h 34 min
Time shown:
9 h 31 min
